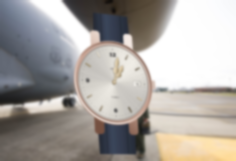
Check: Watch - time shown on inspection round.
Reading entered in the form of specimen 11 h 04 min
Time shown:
1 h 02 min
